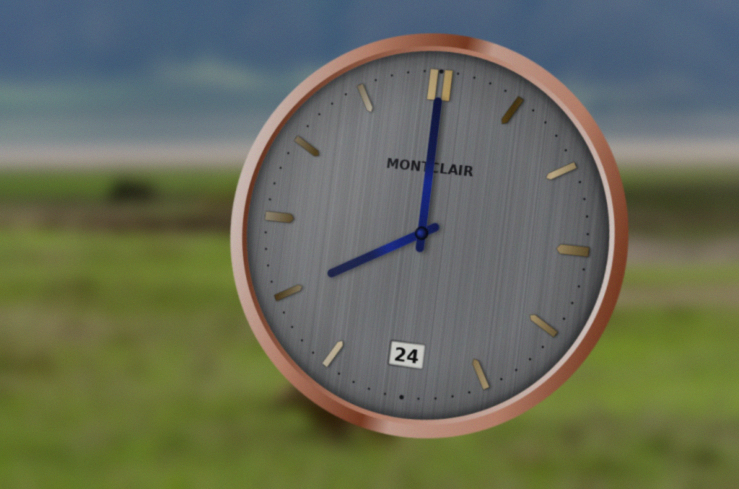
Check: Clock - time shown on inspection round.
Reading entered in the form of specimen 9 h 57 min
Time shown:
8 h 00 min
